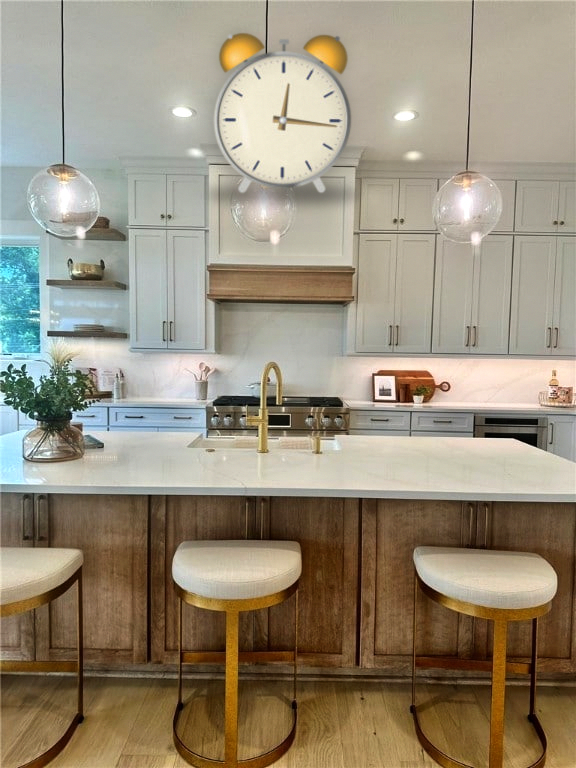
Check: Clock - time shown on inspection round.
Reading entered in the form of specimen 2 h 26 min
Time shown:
12 h 16 min
